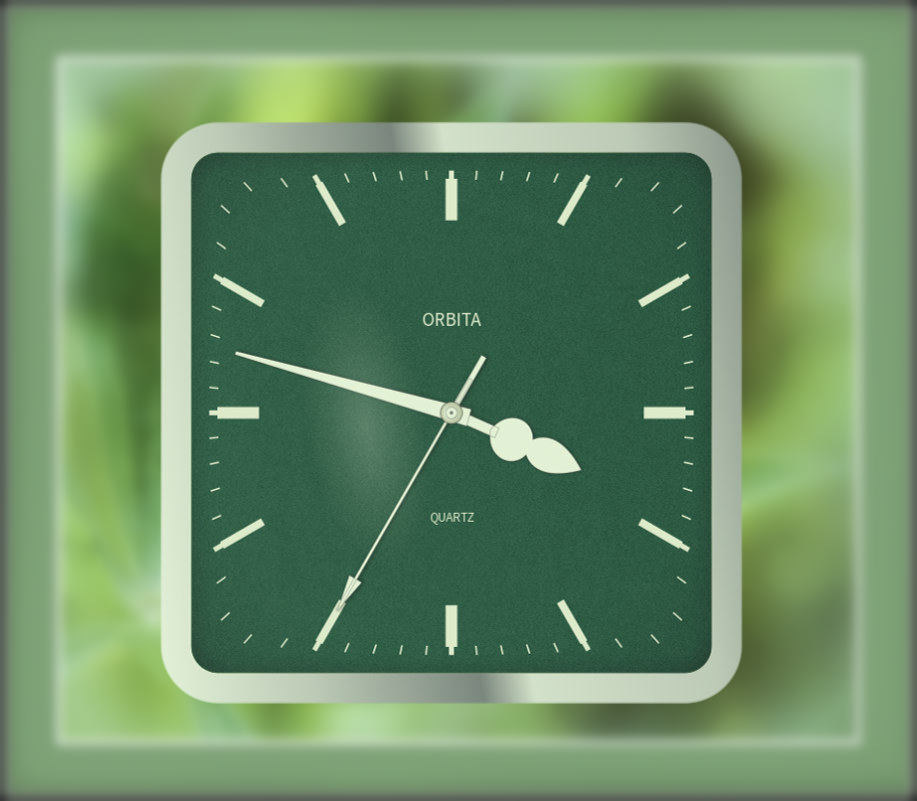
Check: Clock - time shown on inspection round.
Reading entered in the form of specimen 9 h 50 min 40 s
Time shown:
3 h 47 min 35 s
